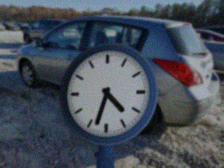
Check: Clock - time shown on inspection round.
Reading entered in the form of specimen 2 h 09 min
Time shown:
4 h 33 min
